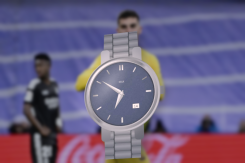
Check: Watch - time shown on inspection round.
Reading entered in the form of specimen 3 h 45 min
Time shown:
6 h 51 min
